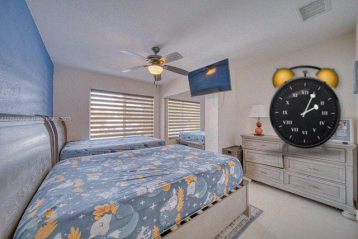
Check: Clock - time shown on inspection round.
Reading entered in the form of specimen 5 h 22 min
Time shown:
2 h 04 min
